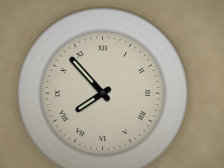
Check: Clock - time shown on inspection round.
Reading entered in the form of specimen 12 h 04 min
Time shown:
7 h 53 min
